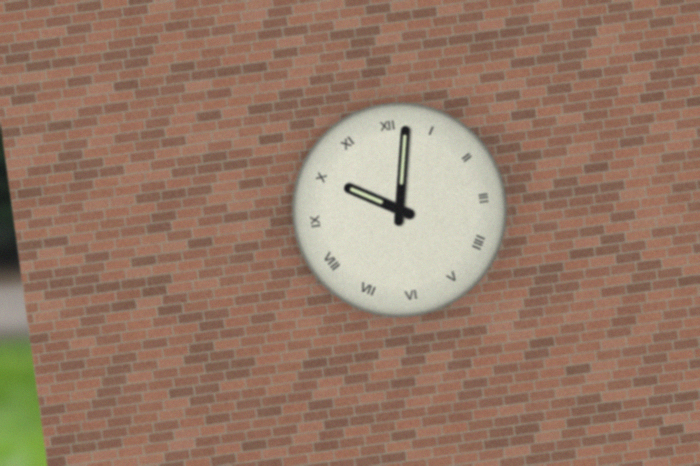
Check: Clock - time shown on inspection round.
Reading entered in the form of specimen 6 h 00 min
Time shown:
10 h 02 min
